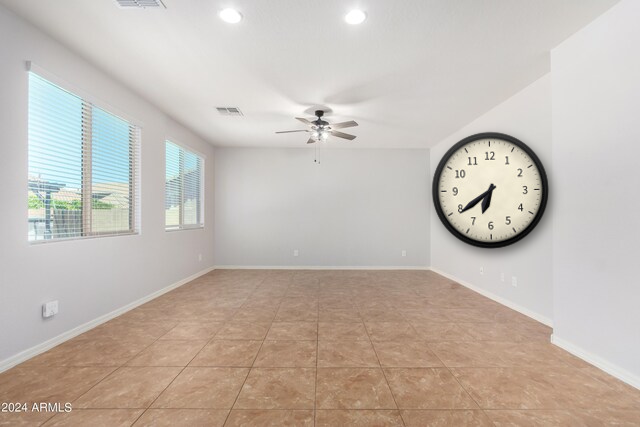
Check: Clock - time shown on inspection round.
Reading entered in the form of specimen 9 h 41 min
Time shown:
6 h 39 min
